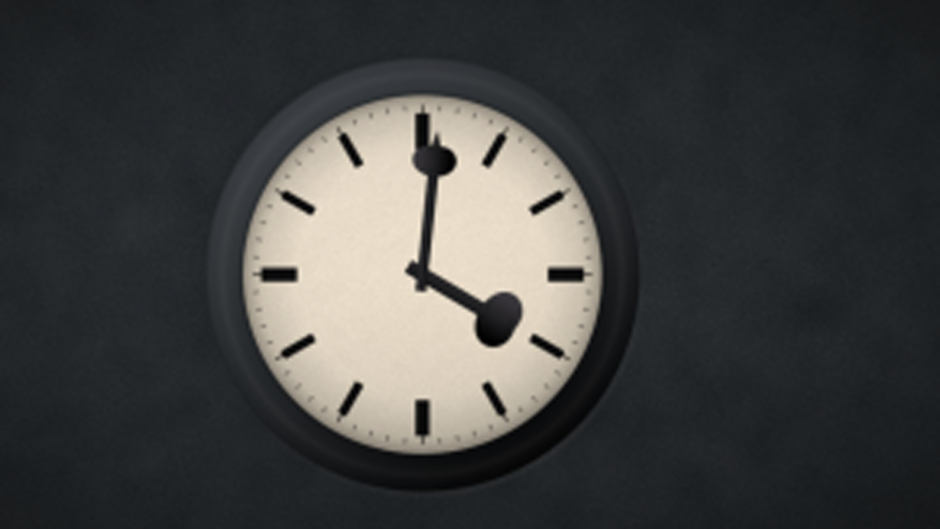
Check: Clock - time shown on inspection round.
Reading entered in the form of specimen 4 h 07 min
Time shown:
4 h 01 min
